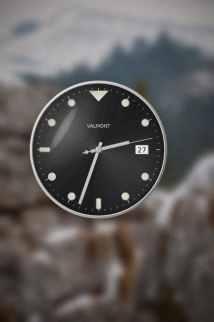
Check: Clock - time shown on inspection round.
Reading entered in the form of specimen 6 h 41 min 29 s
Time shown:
2 h 33 min 13 s
